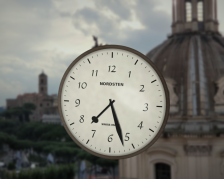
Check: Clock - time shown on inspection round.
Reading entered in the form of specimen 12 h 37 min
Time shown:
7 h 27 min
